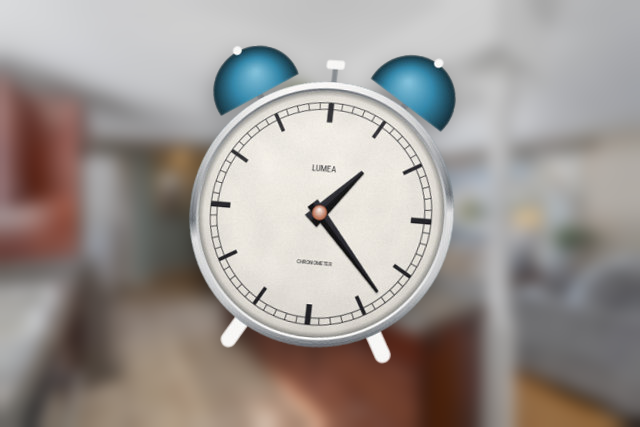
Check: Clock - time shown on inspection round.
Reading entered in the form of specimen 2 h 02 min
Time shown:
1 h 23 min
